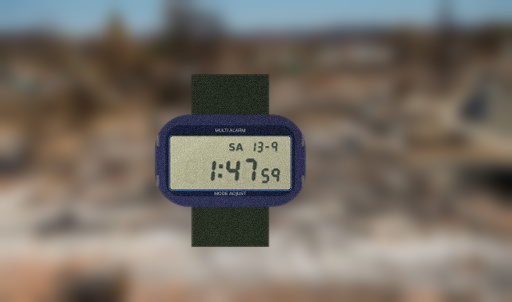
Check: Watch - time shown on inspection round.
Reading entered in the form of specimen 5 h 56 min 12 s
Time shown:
1 h 47 min 59 s
